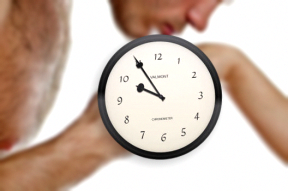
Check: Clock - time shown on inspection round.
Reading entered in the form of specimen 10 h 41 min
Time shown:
9 h 55 min
